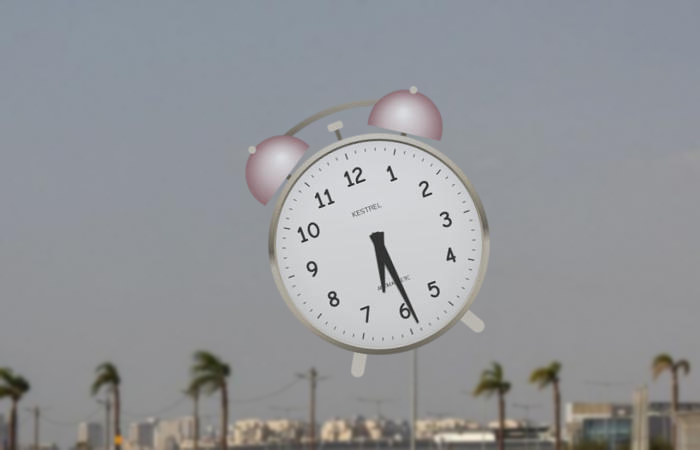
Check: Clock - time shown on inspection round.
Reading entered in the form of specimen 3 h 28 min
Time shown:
6 h 29 min
